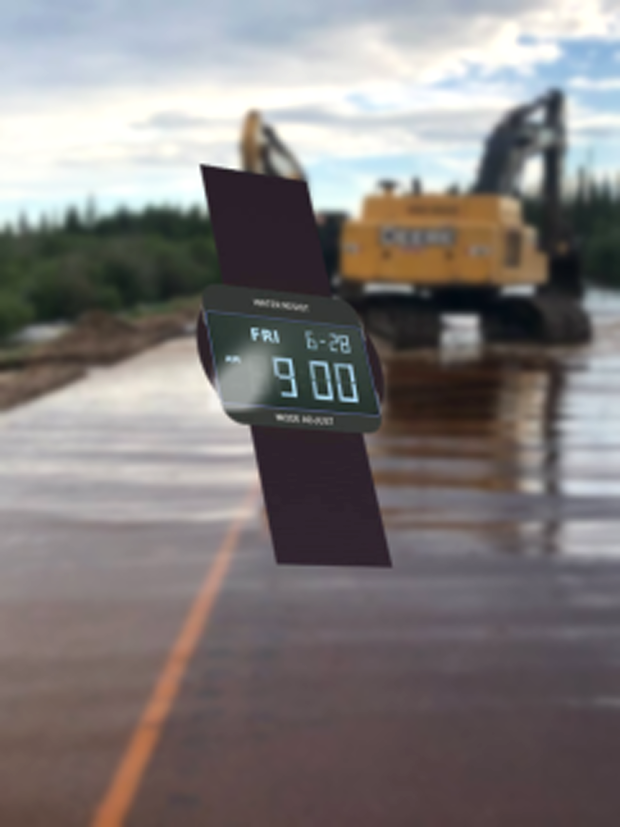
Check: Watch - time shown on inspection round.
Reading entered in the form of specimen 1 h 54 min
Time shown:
9 h 00 min
